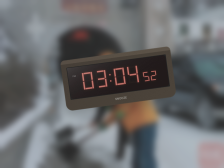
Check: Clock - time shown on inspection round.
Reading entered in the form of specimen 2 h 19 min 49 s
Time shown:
3 h 04 min 52 s
